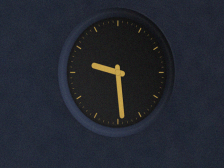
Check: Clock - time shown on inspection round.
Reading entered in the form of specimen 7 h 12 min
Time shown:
9 h 29 min
